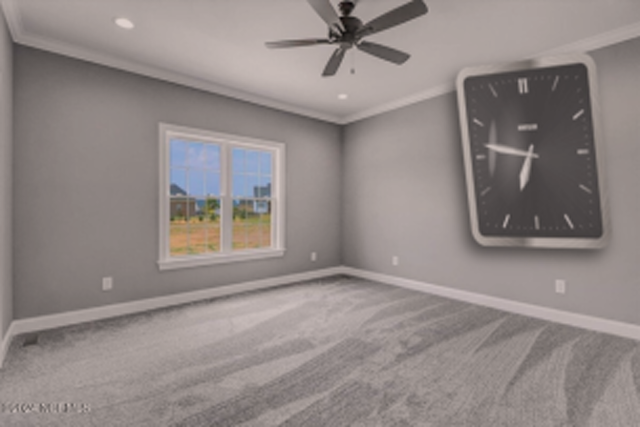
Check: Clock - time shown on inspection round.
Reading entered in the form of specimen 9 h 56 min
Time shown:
6 h 47 min
